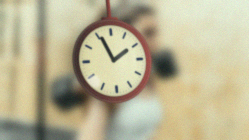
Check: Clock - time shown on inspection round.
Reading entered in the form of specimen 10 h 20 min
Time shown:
1 h 56 min
